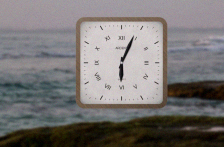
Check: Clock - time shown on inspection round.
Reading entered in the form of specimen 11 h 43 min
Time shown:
6 h 04 min
